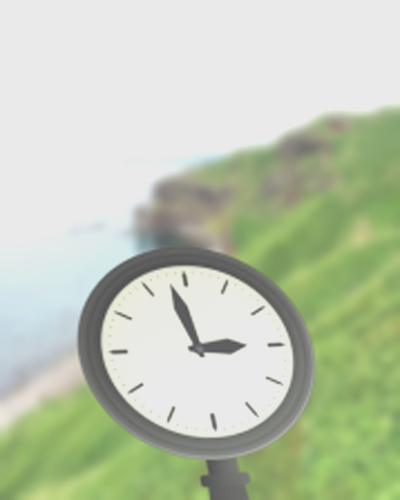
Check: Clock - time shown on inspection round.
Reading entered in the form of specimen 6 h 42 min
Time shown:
2 h 58 min
